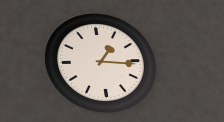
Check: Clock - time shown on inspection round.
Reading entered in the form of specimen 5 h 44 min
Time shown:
1 h 16 min
